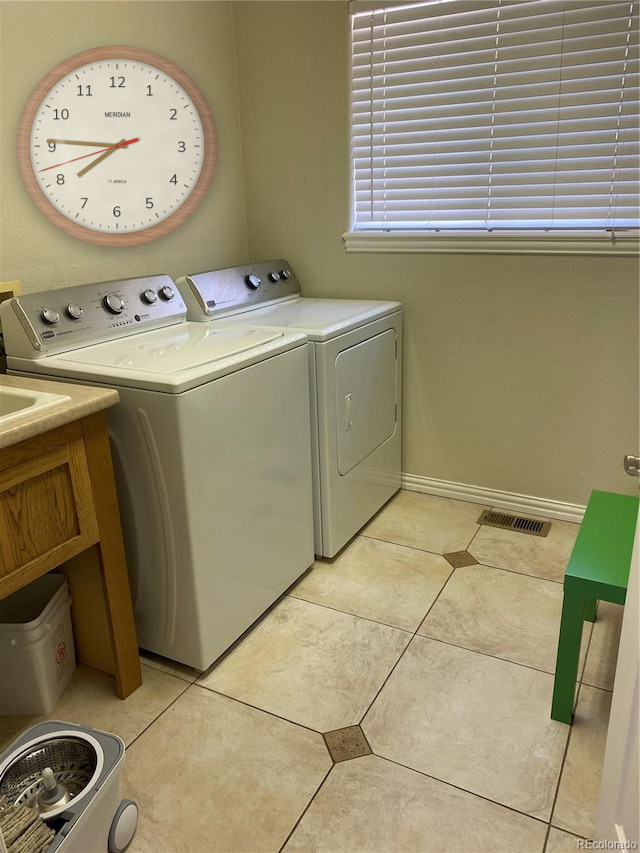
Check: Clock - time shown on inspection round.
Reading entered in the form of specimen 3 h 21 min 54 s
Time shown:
7 h 45 min 42 s
